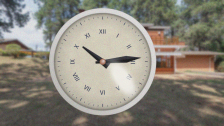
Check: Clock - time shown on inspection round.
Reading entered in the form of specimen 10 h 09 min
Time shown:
10 h 14 min
